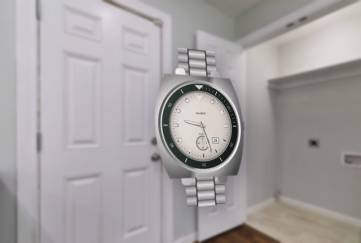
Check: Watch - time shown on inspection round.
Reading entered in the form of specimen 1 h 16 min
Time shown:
9 h 27 min
